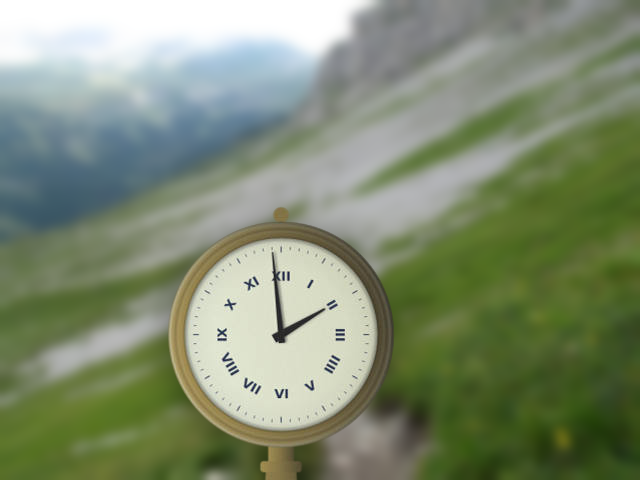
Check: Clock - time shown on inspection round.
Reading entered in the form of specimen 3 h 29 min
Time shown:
1 h 59 min
